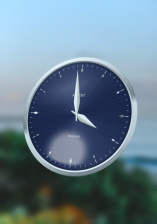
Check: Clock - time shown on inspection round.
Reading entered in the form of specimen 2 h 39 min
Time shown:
3 h 59 min
